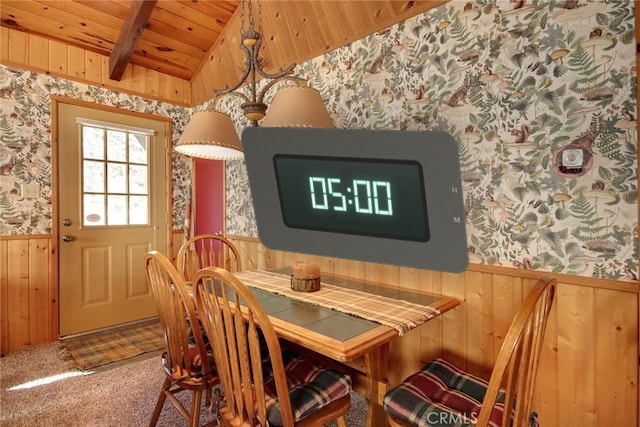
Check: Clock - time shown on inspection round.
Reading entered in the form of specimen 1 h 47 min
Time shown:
5 h 00 min
